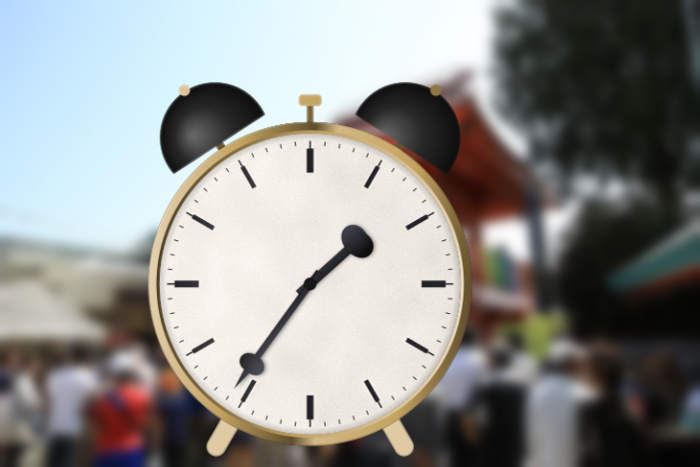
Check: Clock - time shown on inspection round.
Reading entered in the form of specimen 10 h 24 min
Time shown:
1 h 36 min
